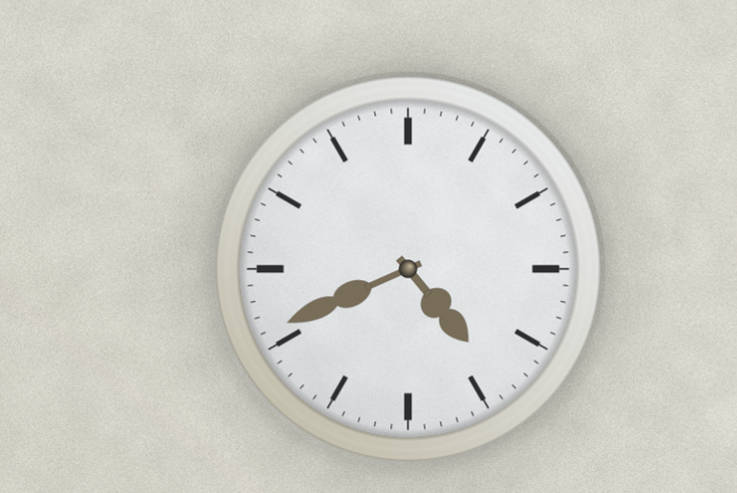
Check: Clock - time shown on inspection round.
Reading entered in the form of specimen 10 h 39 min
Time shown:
4 h 41 min
